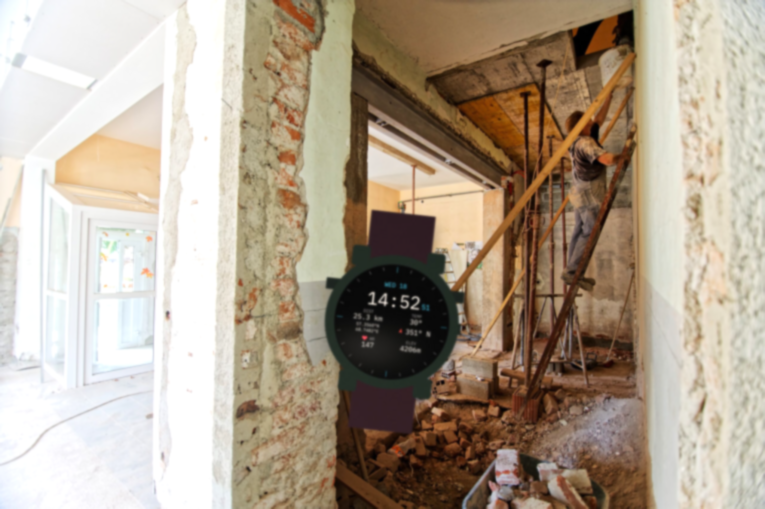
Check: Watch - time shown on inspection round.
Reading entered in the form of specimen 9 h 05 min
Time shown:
14 h 52 min
